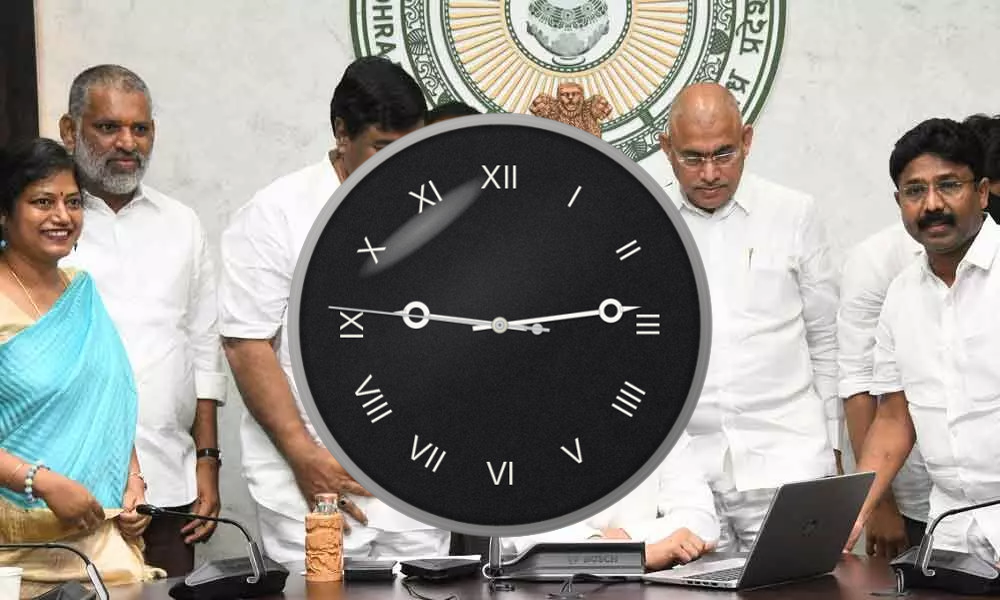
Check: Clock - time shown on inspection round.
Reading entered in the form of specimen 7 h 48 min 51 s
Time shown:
9 h 13 min 46 s
